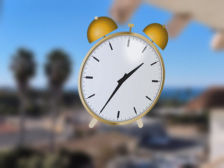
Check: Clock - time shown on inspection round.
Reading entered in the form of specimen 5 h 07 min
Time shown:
1 h 35 min
